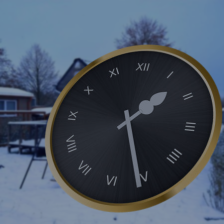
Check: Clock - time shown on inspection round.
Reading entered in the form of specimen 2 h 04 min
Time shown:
1 h 26 min
